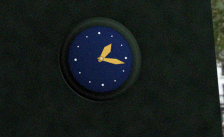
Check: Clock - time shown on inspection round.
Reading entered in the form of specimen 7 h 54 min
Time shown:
1 h 17 min
